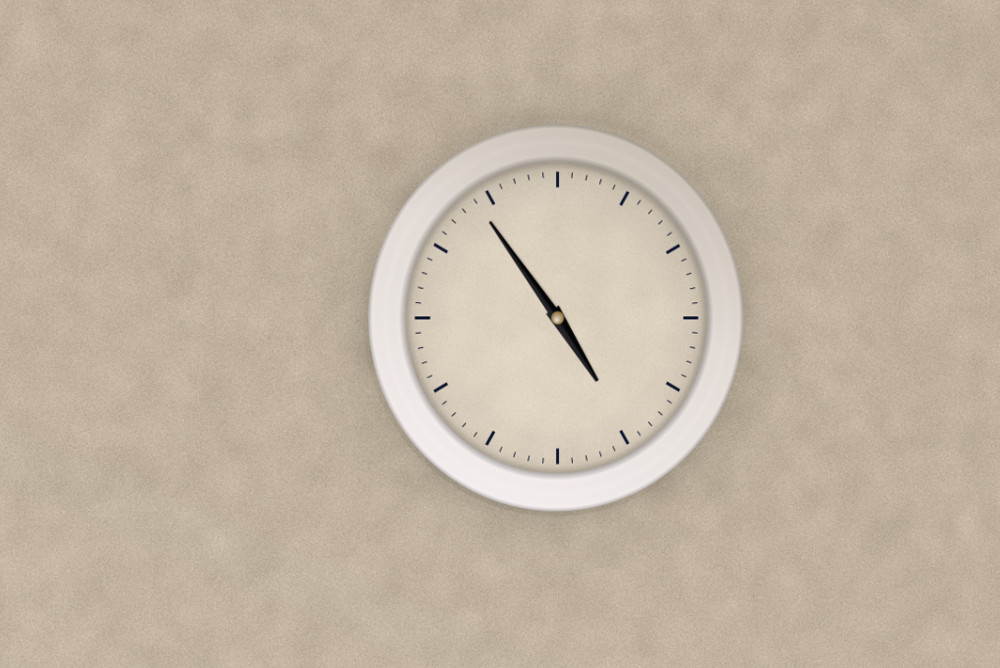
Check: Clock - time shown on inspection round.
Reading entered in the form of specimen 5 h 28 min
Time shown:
4 h 54 min
